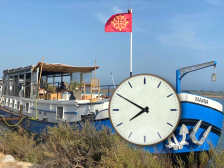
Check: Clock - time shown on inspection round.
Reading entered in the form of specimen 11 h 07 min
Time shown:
7 h 50 min
